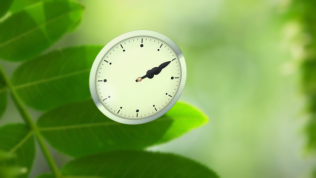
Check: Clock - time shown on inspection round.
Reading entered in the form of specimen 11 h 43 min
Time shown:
2 h 10 min
